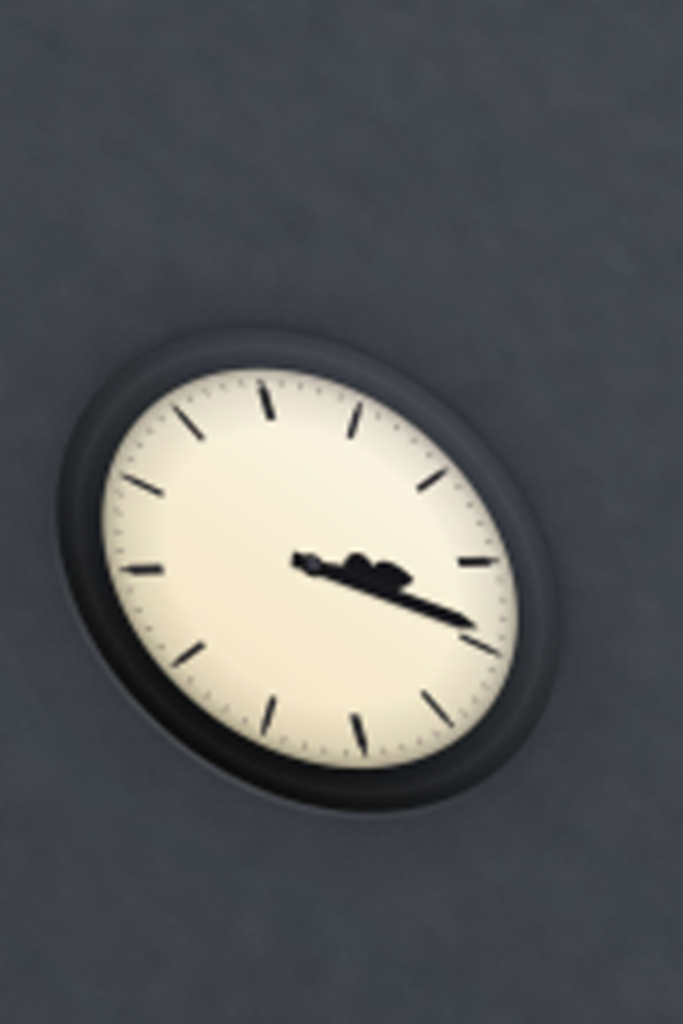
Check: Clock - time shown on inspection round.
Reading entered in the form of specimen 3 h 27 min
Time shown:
3 h 19 min
